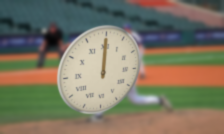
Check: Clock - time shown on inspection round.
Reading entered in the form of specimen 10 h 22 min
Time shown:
12 h 00 min
